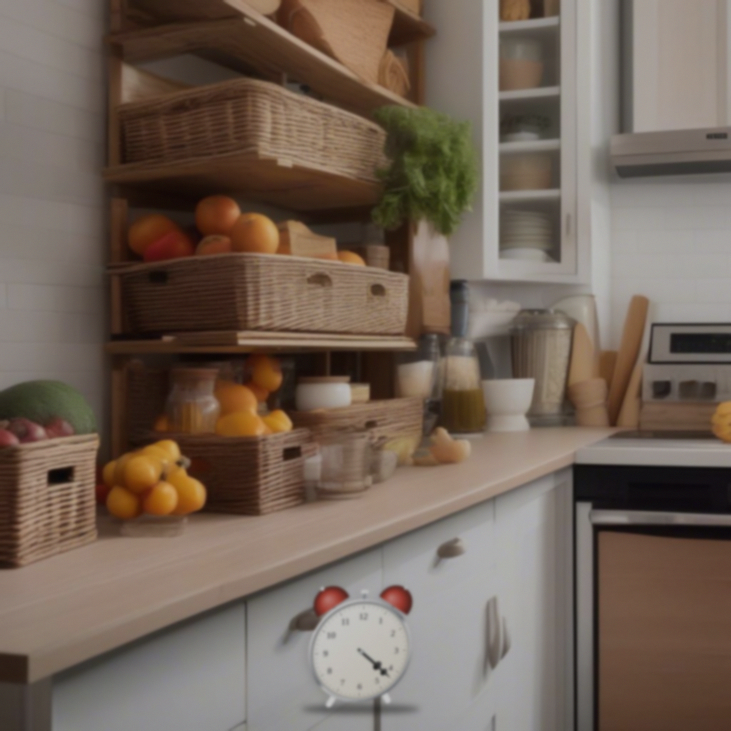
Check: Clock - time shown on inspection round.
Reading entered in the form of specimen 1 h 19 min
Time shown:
4 h 22 min
